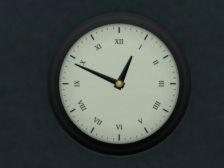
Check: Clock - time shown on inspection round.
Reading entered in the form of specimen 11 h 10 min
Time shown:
12 h 49 min
